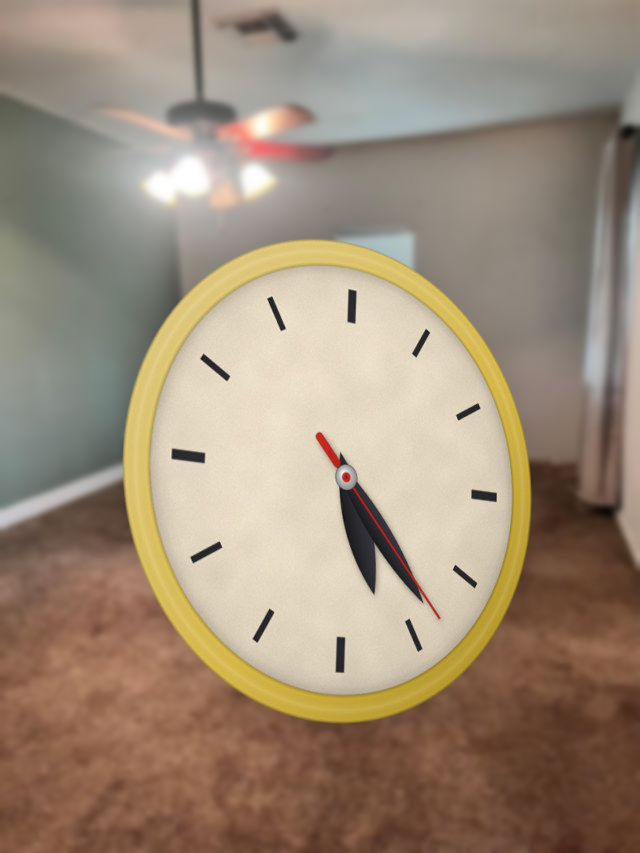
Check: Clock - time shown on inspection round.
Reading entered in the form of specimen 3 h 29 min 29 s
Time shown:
5 h 23 min 23 s
